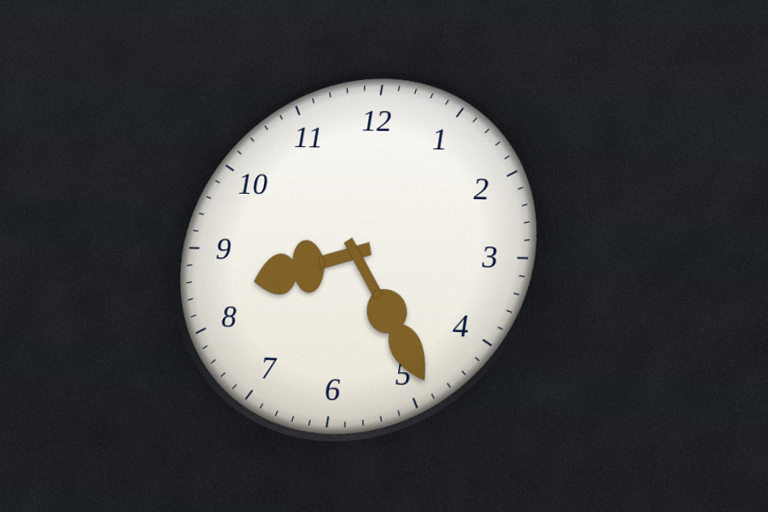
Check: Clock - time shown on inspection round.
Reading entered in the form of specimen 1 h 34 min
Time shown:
8 h 24 min
